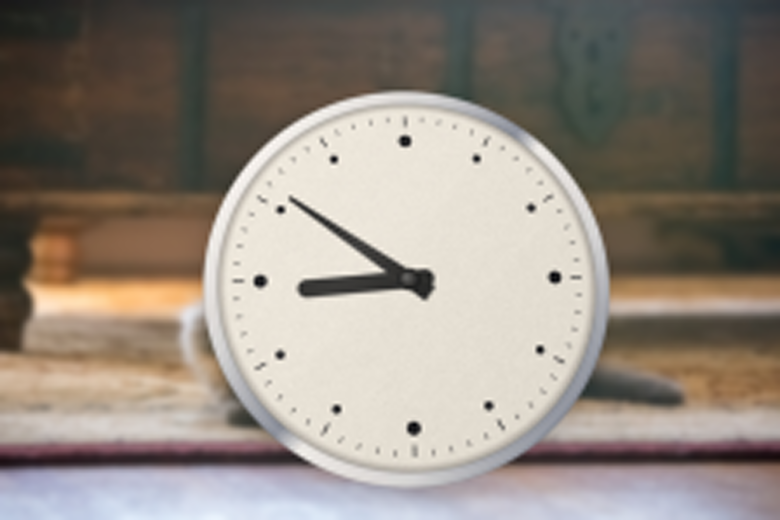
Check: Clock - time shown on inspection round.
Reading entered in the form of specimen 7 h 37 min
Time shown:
8 h 51 min
